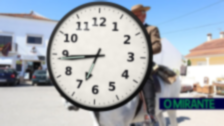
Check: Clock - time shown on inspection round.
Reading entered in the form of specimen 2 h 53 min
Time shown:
6 h 44 min
